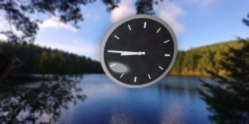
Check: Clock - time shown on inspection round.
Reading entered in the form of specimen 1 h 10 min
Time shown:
8 h 45 min
